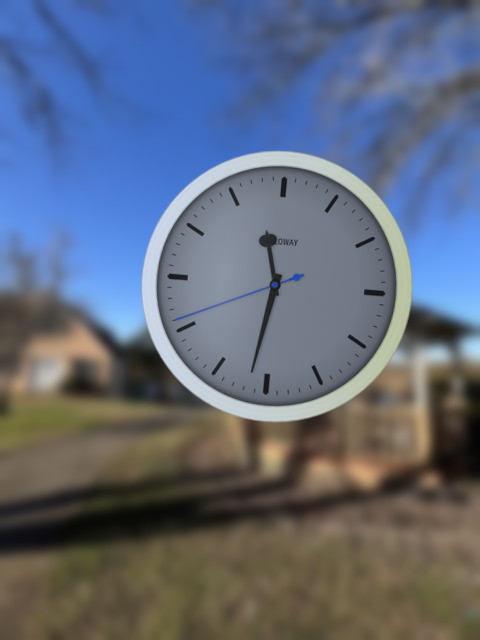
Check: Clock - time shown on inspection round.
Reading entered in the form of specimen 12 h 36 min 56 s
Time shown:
11 h 31 min 41 s
